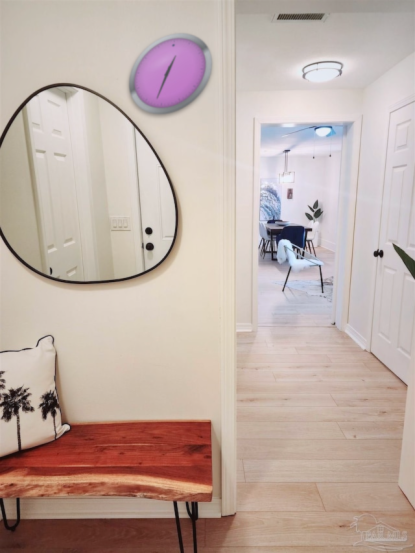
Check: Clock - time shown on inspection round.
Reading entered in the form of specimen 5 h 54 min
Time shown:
12 h 32 min
